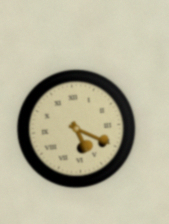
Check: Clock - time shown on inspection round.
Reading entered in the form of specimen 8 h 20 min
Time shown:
5 h 20 min
